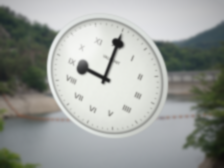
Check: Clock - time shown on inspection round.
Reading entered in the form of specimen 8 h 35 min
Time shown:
9 h 00 min
